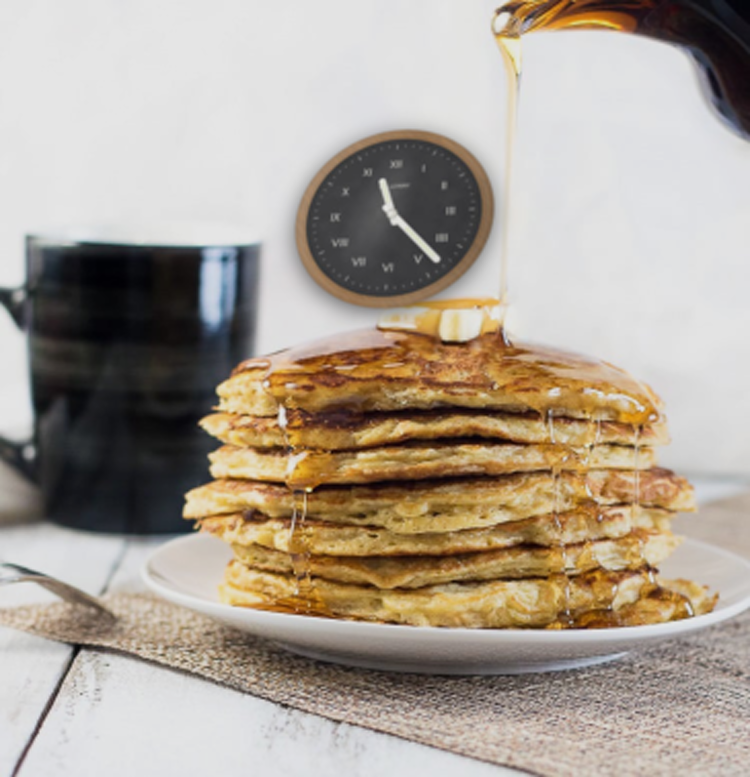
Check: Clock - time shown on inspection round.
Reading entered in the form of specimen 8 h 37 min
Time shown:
11 h 23 min
